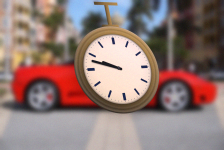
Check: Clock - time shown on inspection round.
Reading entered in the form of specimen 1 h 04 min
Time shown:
9 h 48 min
